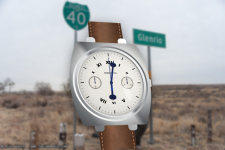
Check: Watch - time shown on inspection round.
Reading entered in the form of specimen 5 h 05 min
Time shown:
6 h 02 min
